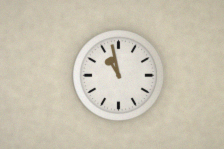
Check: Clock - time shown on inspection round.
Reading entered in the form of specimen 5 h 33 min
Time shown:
10 h 58 min
